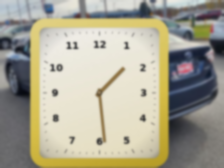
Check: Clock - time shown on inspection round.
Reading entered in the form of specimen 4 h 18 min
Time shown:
1 h 29 min
